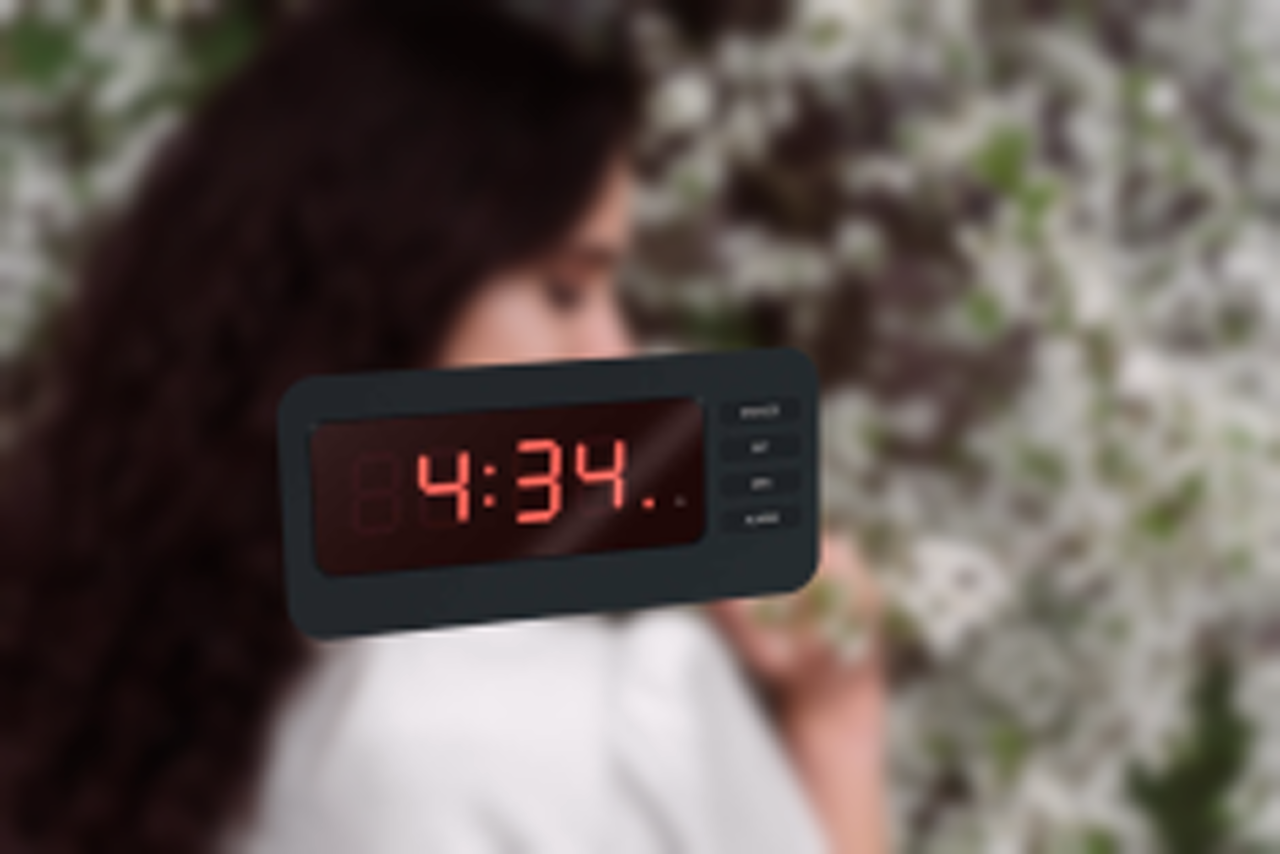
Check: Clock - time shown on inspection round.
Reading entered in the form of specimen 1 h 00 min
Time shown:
4 h 34 min
